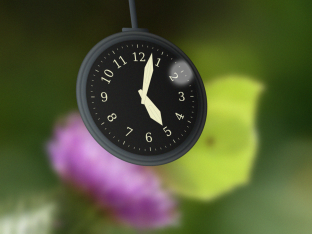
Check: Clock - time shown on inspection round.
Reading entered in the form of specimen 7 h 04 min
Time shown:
5 h 03 min
